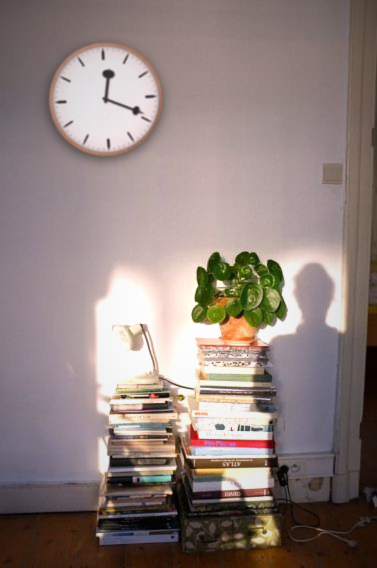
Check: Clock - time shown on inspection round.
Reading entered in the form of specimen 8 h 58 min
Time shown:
12 h 19 min
